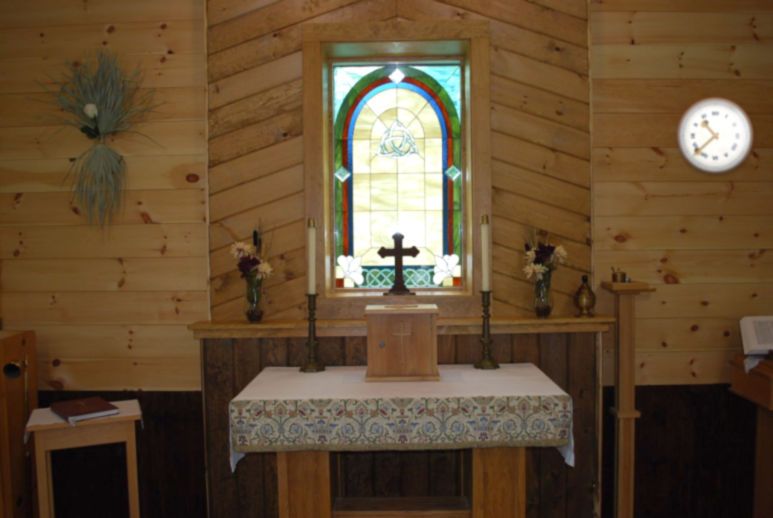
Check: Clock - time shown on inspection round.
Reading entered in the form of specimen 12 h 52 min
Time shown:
10 h 38 min
